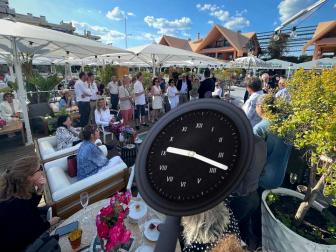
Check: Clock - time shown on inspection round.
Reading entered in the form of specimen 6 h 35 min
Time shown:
9 h 18 min
